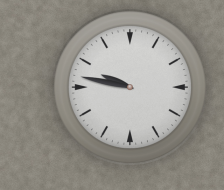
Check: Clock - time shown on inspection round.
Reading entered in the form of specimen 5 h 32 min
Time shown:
9 h 47 min
